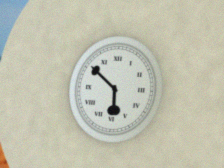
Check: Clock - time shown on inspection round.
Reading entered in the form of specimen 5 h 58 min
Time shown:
5 h 51 min
